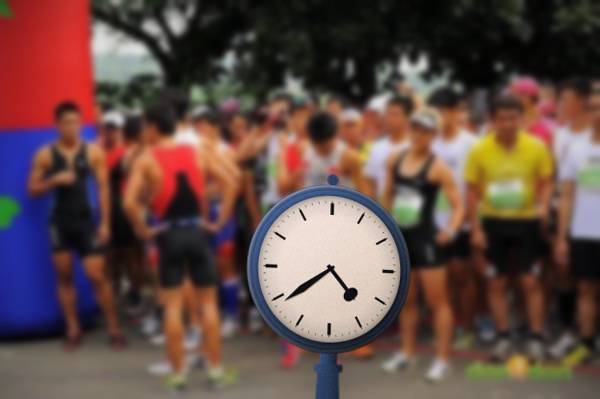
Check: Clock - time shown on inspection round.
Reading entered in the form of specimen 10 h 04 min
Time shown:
4 h 39 min
